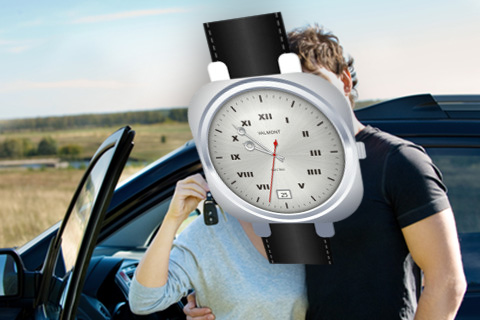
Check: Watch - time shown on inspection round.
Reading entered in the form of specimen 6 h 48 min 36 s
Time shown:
9 h 52 min 33 s
